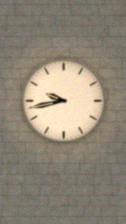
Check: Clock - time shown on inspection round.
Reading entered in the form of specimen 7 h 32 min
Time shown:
9 h 43 min
